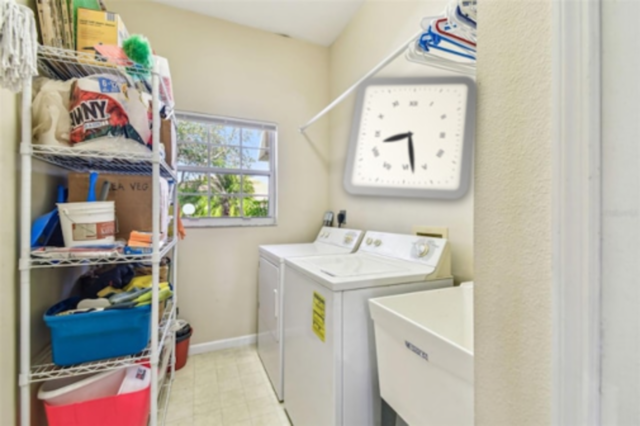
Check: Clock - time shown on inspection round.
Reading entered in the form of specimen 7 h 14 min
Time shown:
8 h 28 min
